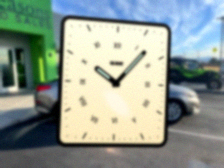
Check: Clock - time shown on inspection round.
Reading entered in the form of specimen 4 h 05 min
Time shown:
10 h 07 min
